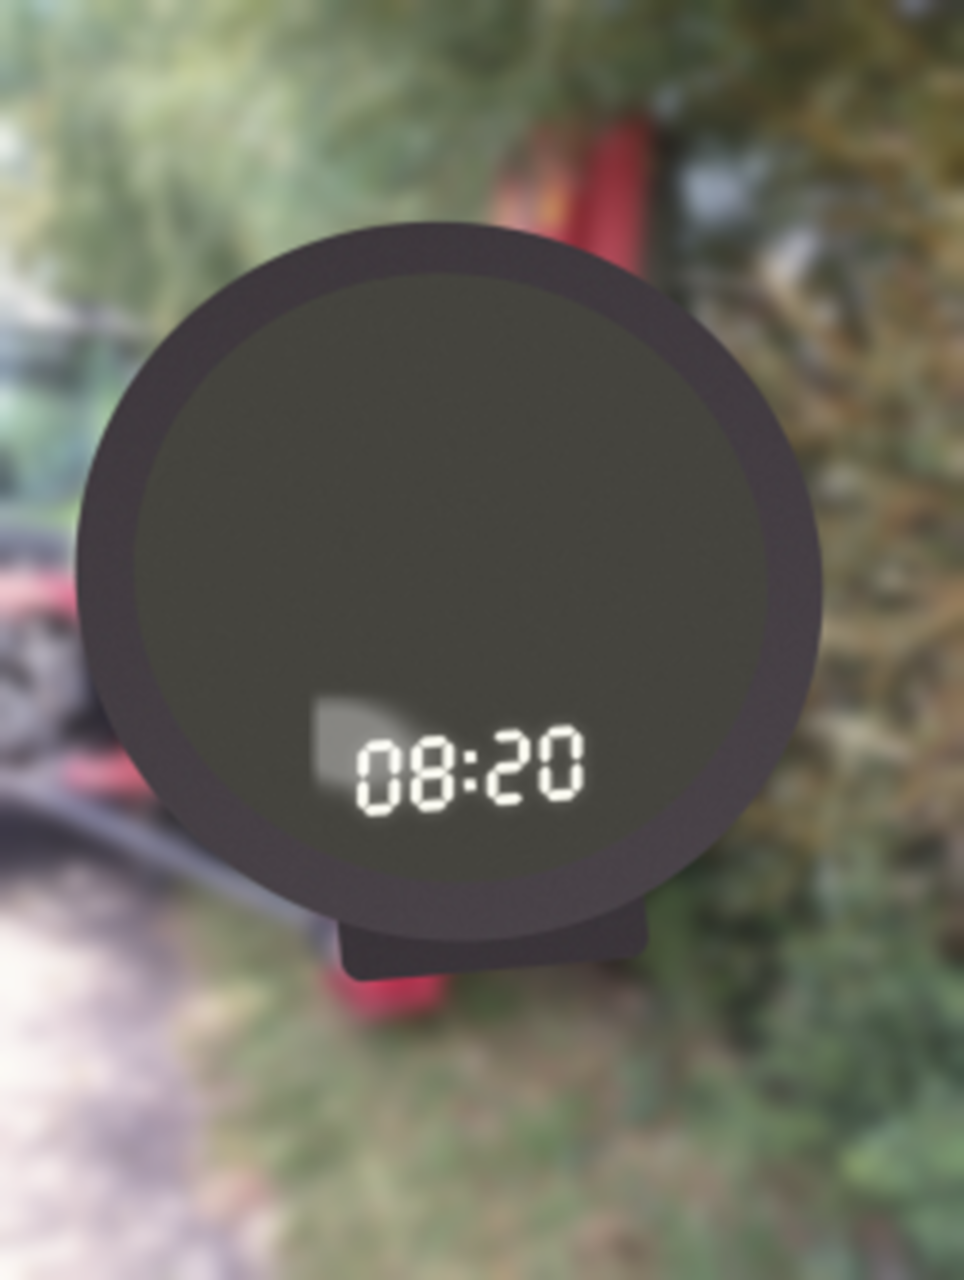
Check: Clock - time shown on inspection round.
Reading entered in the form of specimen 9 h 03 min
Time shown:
8 h 20 min
